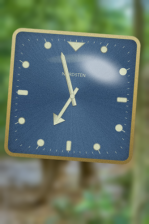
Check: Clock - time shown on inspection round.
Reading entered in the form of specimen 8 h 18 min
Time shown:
6 h 57 min
